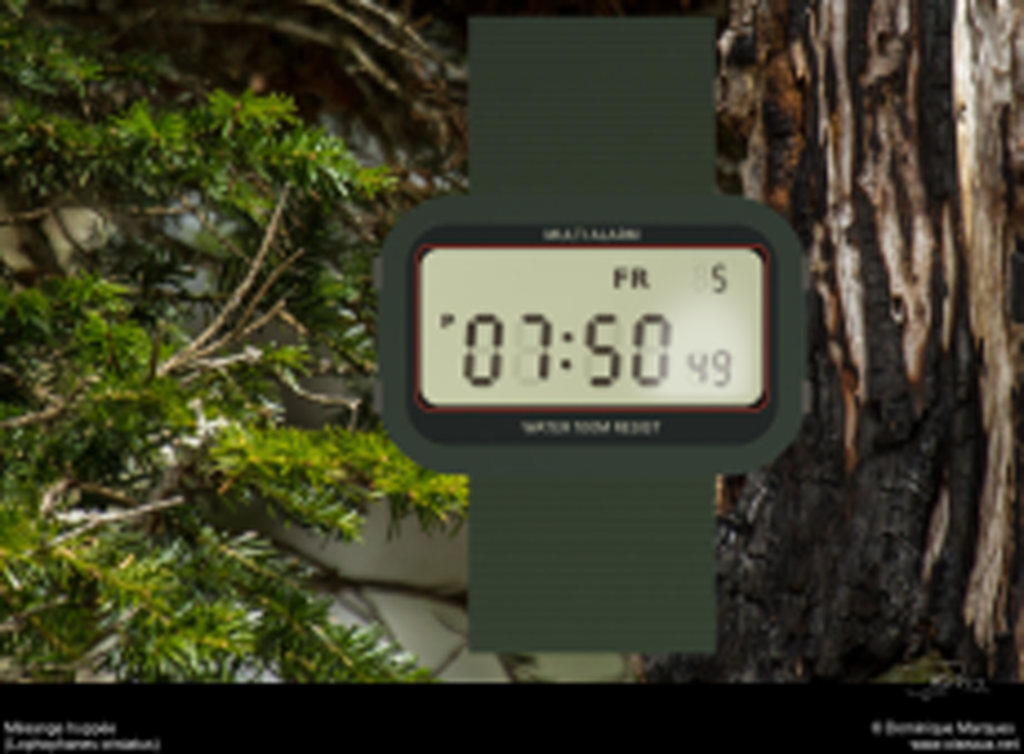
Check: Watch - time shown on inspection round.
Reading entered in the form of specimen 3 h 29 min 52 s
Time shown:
7 h 50 min 49 s
